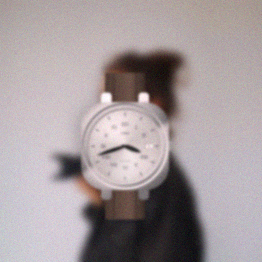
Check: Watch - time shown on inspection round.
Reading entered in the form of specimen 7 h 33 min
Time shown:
3 h 42 min
